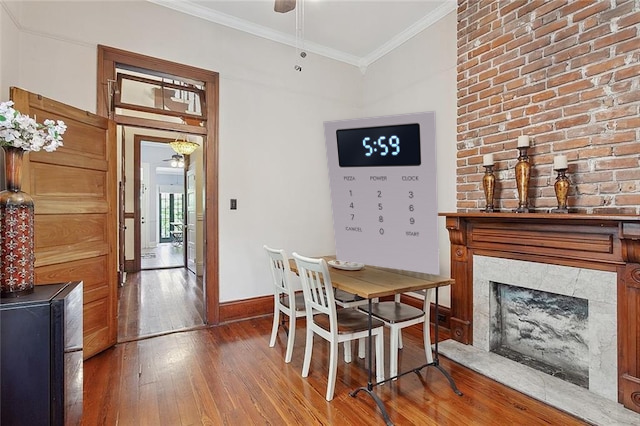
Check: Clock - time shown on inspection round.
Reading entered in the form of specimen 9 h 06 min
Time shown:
5 h 59 min
